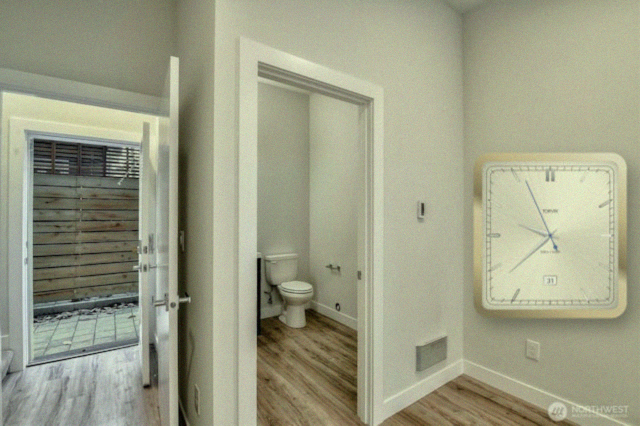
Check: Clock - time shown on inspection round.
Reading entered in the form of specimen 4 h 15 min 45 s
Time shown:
9 h 37 min 56 s
